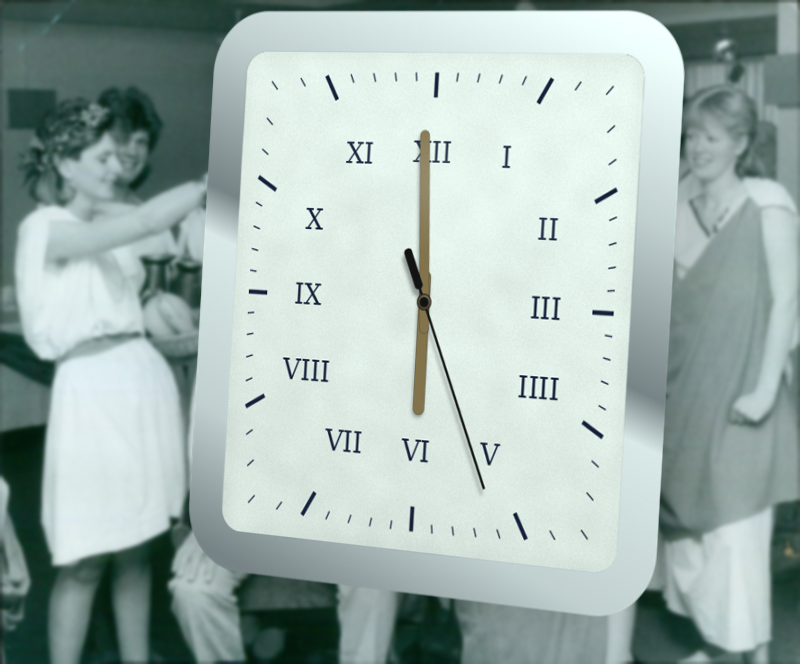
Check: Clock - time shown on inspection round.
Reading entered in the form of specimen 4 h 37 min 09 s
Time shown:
5 h 59 min 26 s
